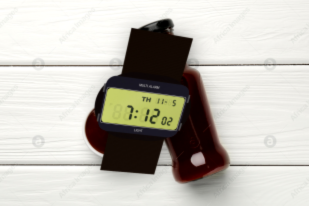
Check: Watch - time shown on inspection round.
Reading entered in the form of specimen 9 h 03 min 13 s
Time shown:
7 h 12 min 02 s
